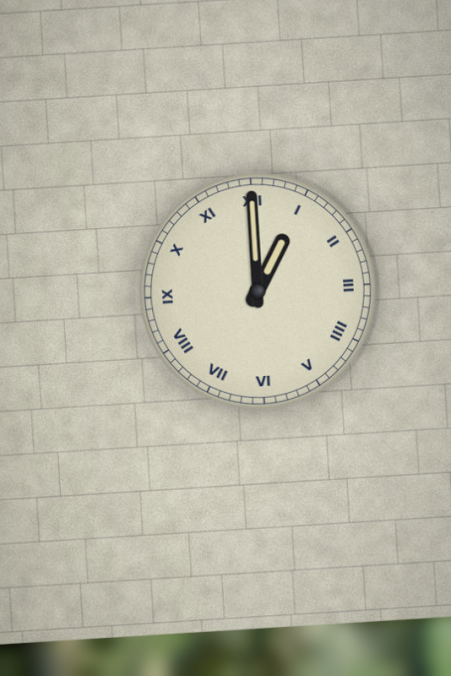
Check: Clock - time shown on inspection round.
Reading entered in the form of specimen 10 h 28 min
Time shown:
1 h 00 min
